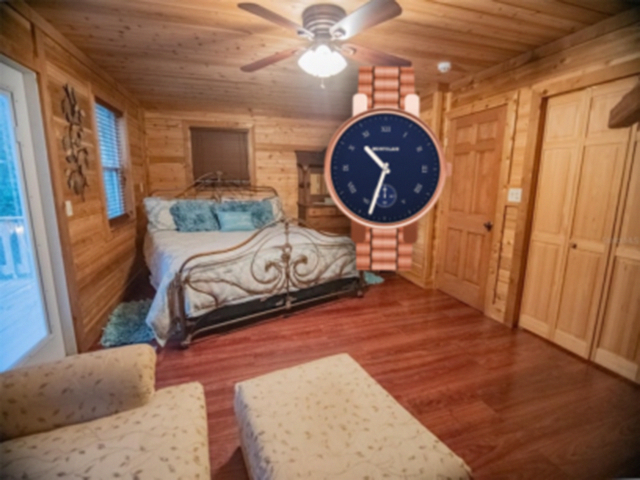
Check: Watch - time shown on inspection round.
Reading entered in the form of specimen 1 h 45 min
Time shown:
10 h 33 min
